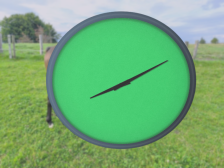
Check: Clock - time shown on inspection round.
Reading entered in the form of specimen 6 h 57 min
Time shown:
8 h 10 min
